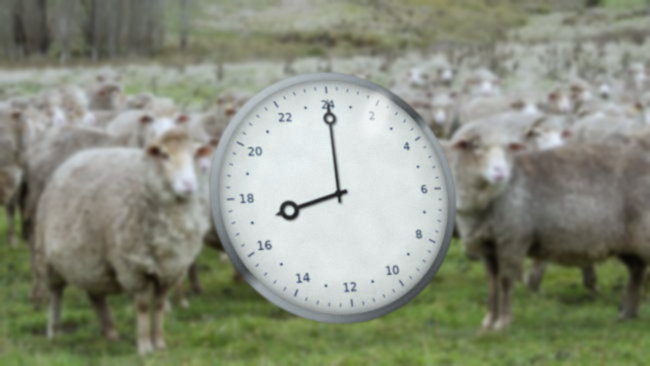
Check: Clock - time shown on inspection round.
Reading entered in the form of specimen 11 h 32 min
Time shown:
17 h 00 min
